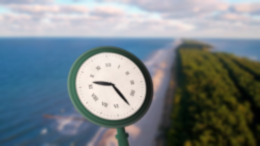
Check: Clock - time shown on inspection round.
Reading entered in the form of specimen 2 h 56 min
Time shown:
9 h 25 min
